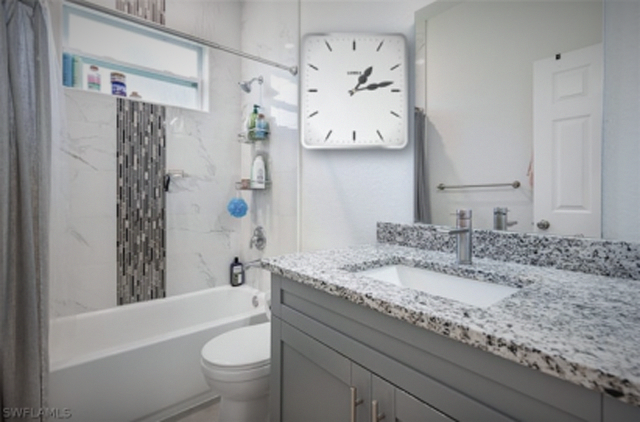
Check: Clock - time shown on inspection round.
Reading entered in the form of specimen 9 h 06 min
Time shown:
1 h 13 min
